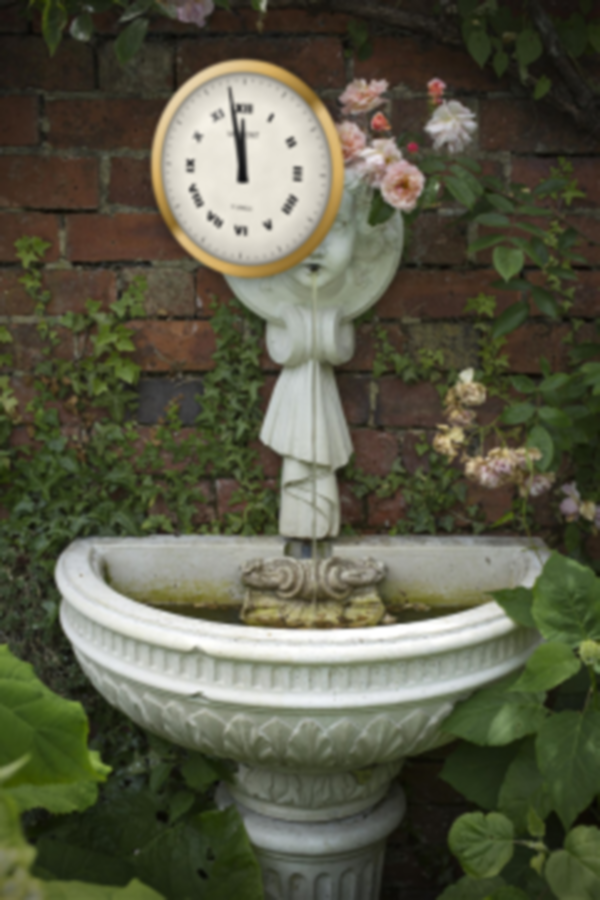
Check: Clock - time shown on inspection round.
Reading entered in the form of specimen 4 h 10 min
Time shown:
11 h 58 min
